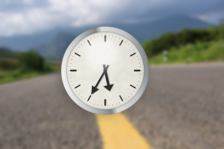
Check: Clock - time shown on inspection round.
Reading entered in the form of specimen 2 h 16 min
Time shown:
5 h 35 min
